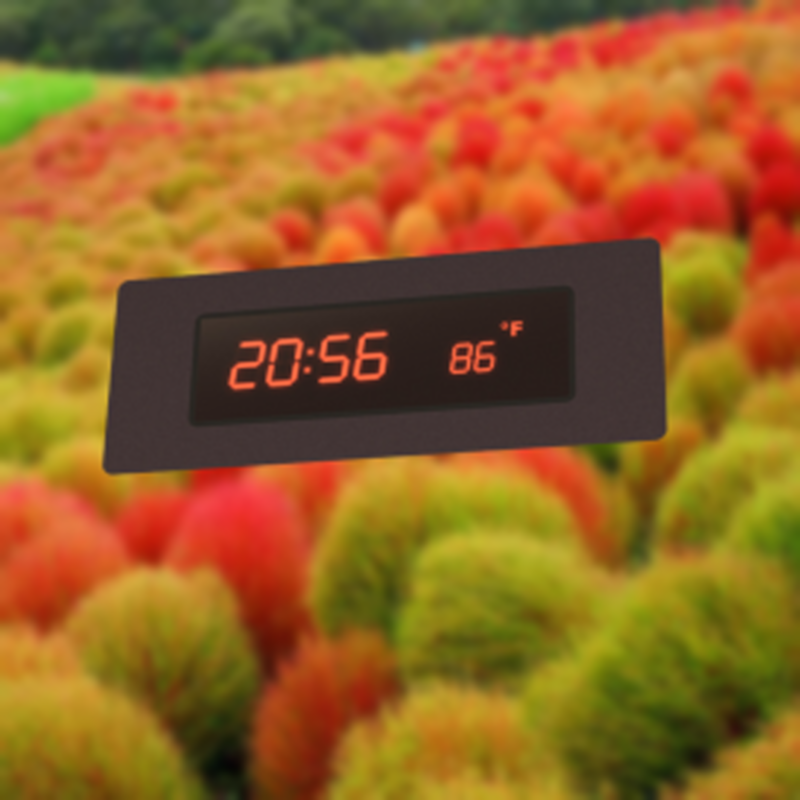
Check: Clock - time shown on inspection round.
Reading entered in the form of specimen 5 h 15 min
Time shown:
20 h 56 min
